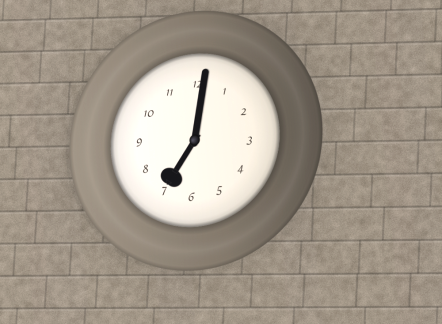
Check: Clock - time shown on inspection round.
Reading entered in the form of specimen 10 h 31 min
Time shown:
7 h 01 min
